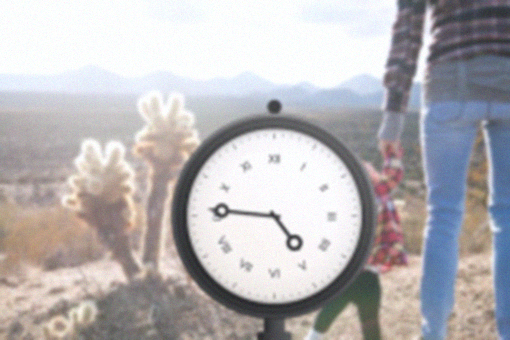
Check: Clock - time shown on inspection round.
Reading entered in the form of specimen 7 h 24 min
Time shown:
4 h 46 min
